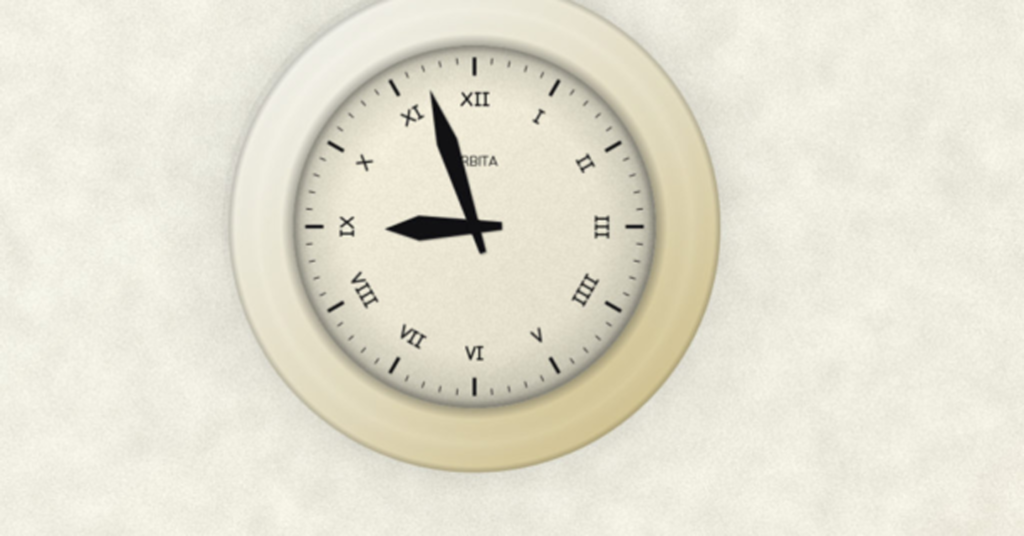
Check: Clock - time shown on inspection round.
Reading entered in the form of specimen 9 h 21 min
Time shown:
8 h 57 min
